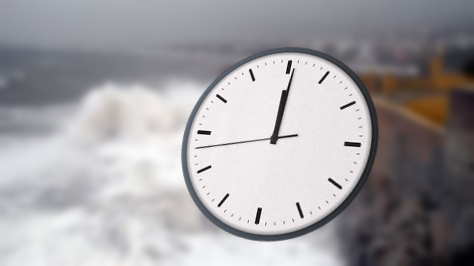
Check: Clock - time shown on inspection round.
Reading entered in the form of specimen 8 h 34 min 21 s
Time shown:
12 h 00 min 43 s
